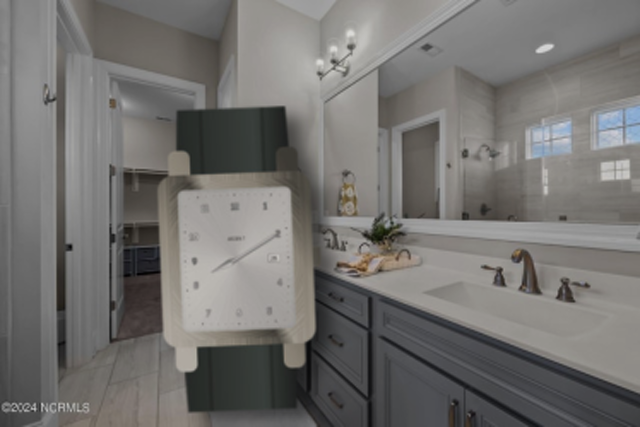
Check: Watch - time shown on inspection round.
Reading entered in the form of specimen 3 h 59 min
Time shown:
8 h 10 min
